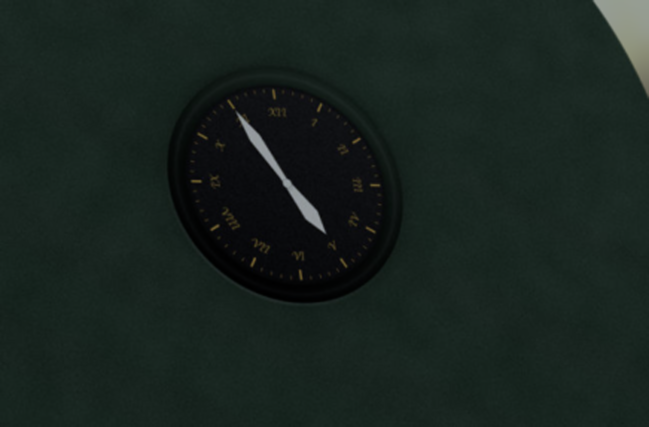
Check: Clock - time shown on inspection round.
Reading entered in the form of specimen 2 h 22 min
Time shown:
4 h 55 min
